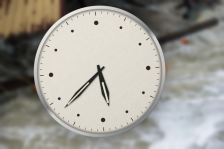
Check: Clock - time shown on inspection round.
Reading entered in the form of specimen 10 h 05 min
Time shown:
5 h 38 min
